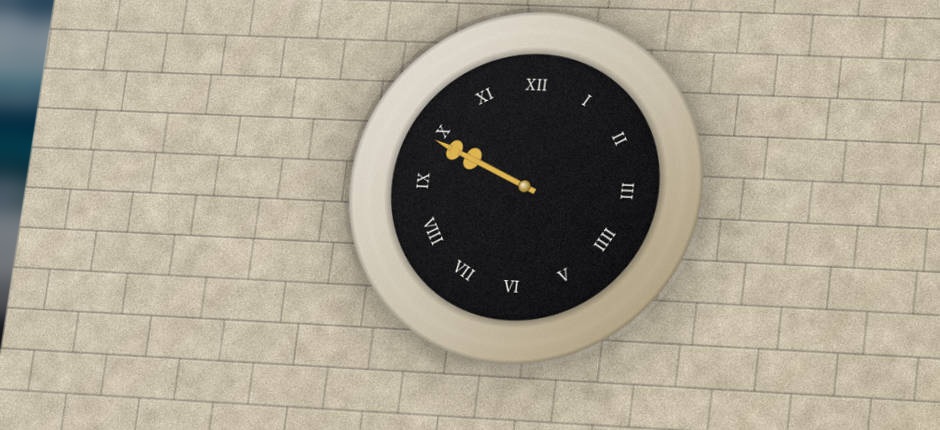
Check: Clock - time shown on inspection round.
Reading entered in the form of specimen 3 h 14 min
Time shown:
9 h 49 min
